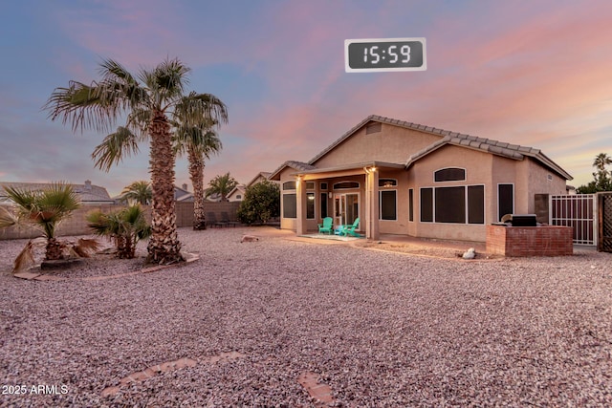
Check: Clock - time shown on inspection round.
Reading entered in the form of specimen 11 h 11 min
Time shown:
15 h 59 min
